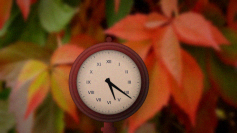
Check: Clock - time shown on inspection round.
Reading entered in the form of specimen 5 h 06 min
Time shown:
5 h 21 min
